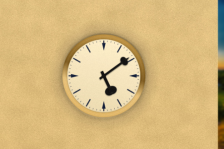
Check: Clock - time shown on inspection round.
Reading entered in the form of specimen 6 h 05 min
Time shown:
5 h 09 min
